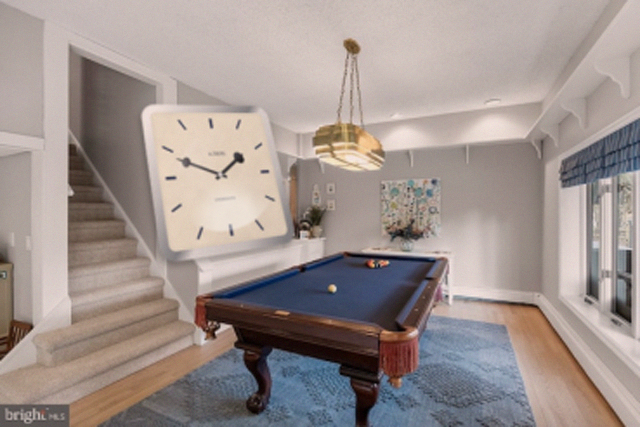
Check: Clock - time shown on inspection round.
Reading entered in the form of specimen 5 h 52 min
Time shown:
1 h 49 min
